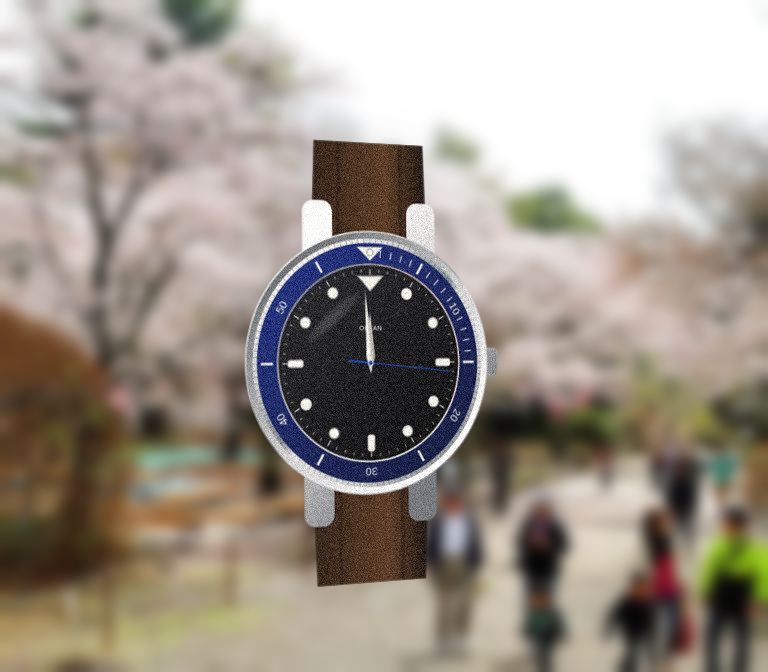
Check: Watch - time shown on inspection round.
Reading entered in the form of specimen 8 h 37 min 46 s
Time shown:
11 h 59 min 16 s
